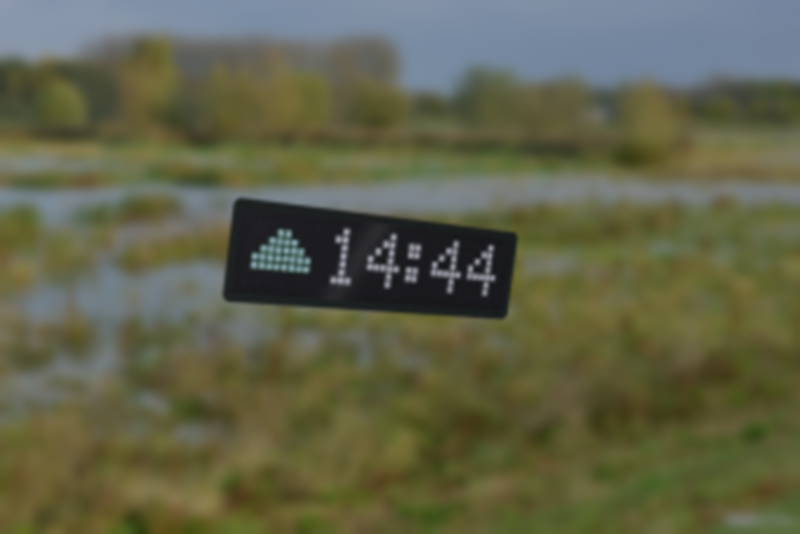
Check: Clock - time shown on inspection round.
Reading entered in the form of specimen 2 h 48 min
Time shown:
14 h 44 min
